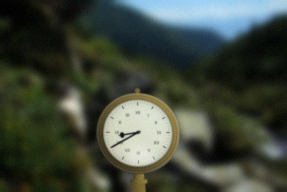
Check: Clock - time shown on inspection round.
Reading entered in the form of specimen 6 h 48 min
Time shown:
8 h 40 min
